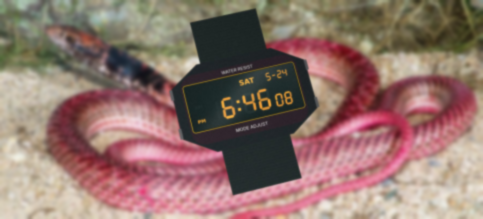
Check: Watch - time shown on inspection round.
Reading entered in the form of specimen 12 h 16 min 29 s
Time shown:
6 h 46 min 08 s
